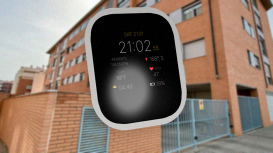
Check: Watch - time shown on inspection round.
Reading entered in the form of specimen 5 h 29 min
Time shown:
21 h 02 min
